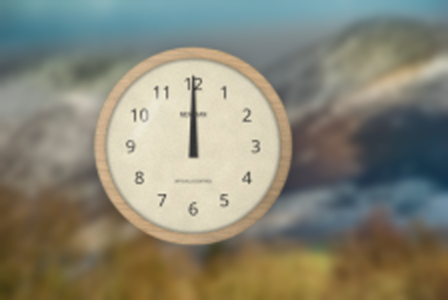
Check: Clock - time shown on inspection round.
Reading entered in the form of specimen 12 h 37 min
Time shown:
12 h 00 min
